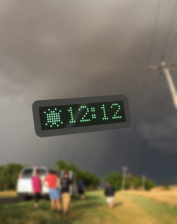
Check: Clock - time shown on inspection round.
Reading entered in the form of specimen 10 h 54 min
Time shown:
12 h 12 min
